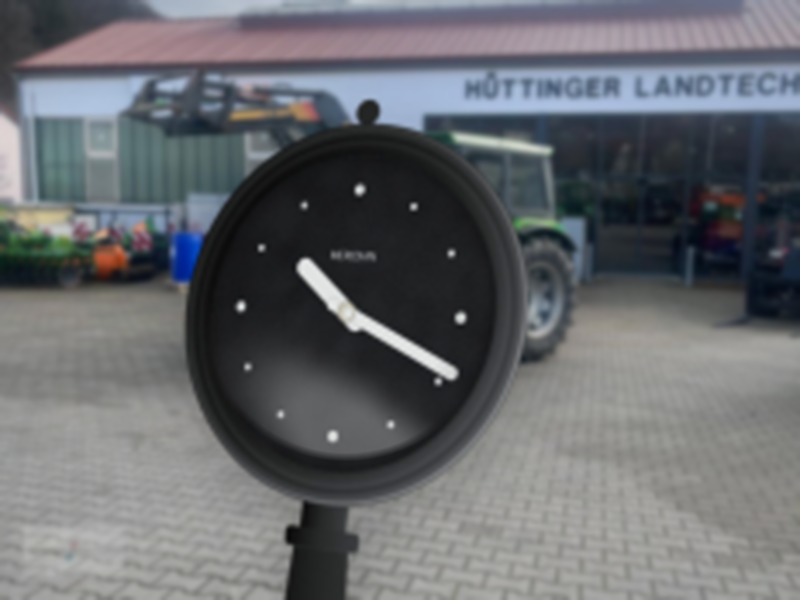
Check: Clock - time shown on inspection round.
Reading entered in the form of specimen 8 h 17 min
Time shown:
10 h 19 min
